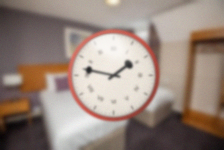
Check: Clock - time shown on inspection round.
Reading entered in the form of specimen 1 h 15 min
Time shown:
1 h 47 min
